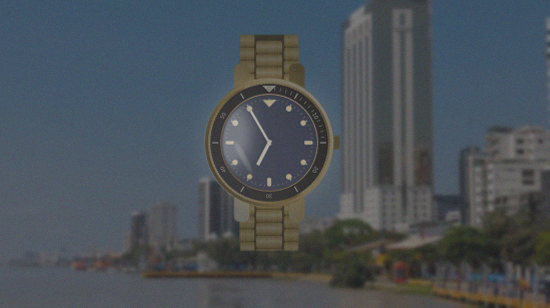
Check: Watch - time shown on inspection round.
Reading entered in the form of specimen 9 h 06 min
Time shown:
6 h 55 min
